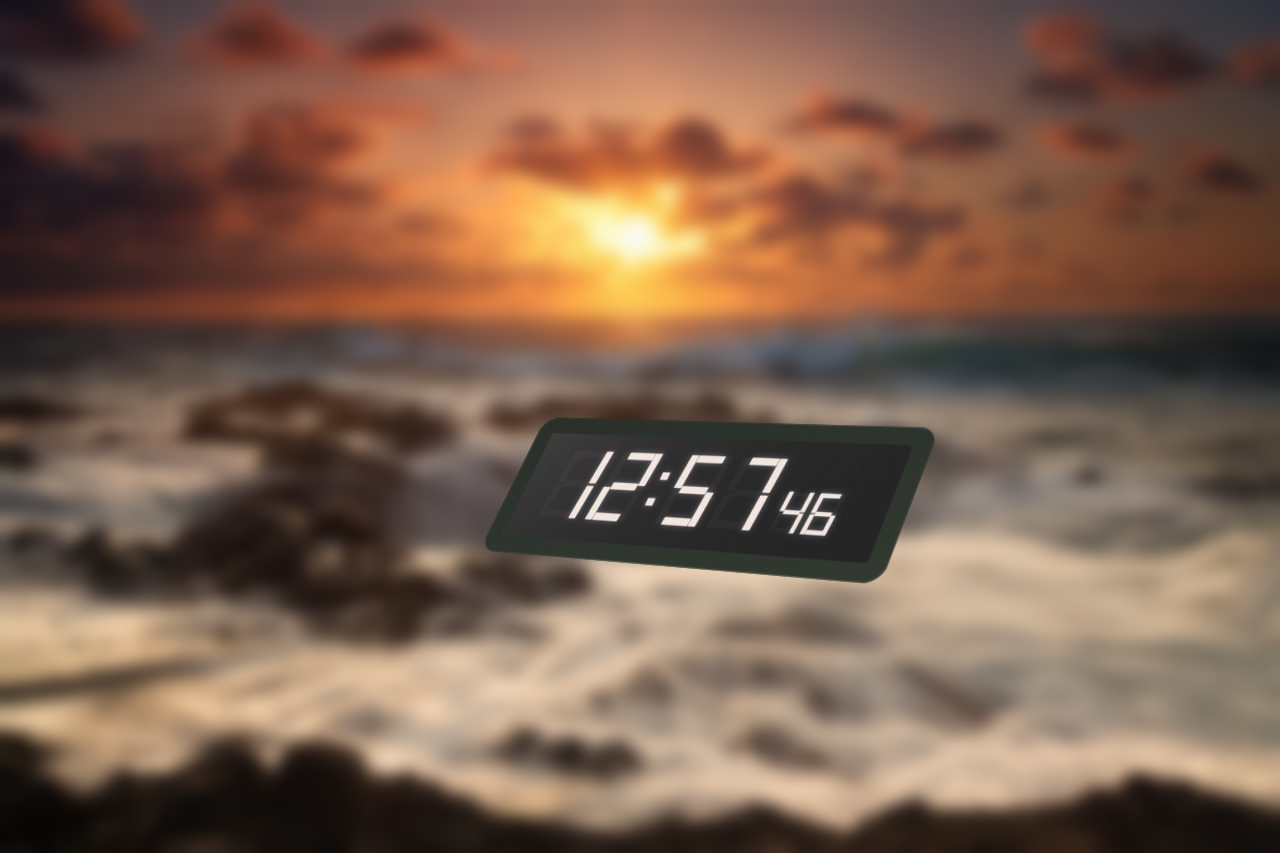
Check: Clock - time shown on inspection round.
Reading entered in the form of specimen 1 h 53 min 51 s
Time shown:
12 h 57 min 46 s
